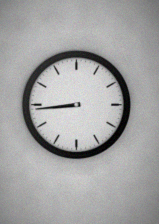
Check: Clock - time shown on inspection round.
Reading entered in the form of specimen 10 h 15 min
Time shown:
8 h 44 min
